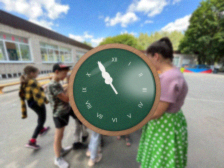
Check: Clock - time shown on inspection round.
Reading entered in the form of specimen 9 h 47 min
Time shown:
10 h 55 min
